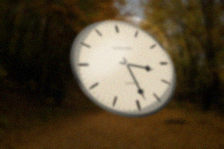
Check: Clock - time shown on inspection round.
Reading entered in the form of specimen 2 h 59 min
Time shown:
3 h 28 min
